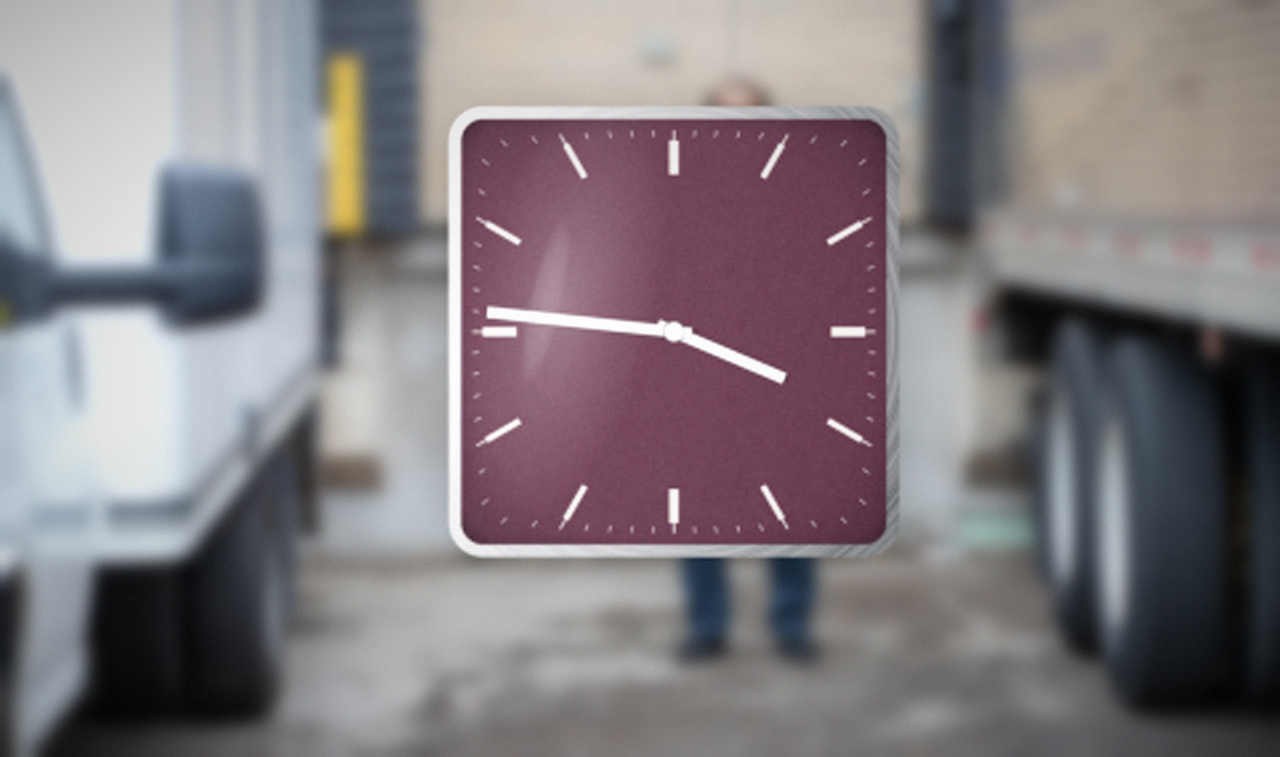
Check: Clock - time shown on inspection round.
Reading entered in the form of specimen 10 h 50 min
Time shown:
3 h 46 min
